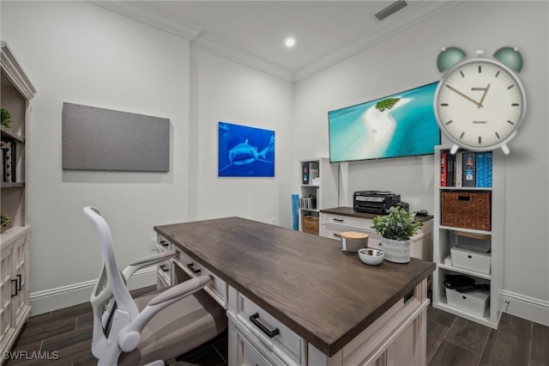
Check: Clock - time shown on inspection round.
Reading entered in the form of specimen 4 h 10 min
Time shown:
12 h 50 min
